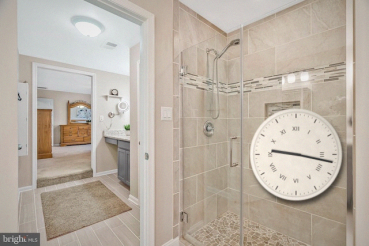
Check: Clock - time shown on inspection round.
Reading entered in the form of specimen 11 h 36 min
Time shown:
9 h 17 min
